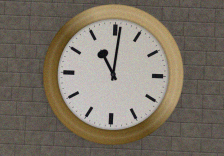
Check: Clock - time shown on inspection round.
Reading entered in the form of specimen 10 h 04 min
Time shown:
11 h 01 min
